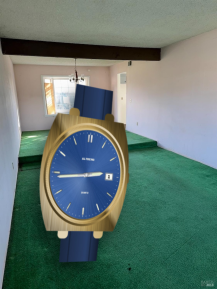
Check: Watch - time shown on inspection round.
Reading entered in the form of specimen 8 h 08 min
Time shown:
2 h 44 min
